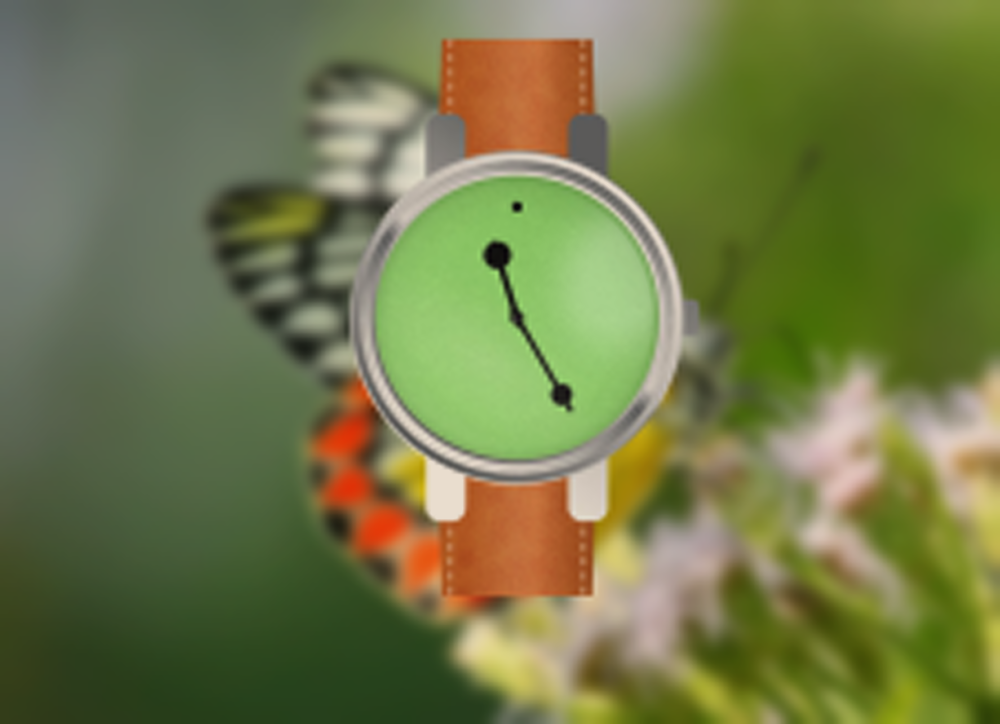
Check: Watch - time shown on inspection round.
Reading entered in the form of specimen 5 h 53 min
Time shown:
11 h 25 min
